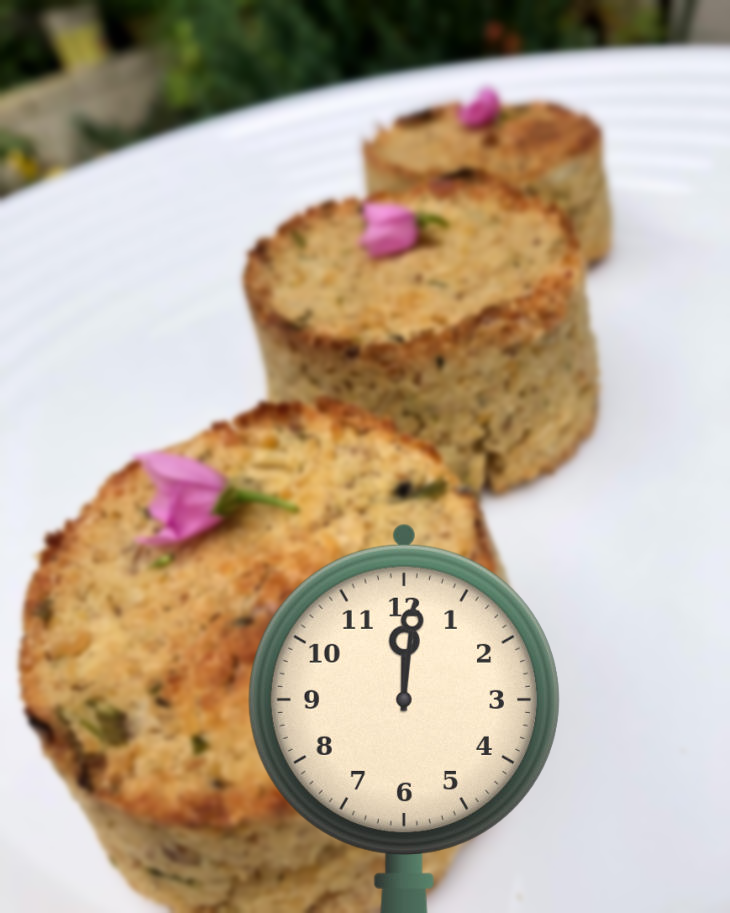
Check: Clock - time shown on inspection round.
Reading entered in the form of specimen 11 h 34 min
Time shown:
12 h 01 min
